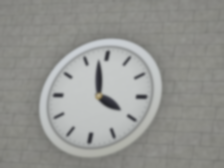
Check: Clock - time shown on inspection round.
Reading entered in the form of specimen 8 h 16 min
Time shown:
3 h 58 min
